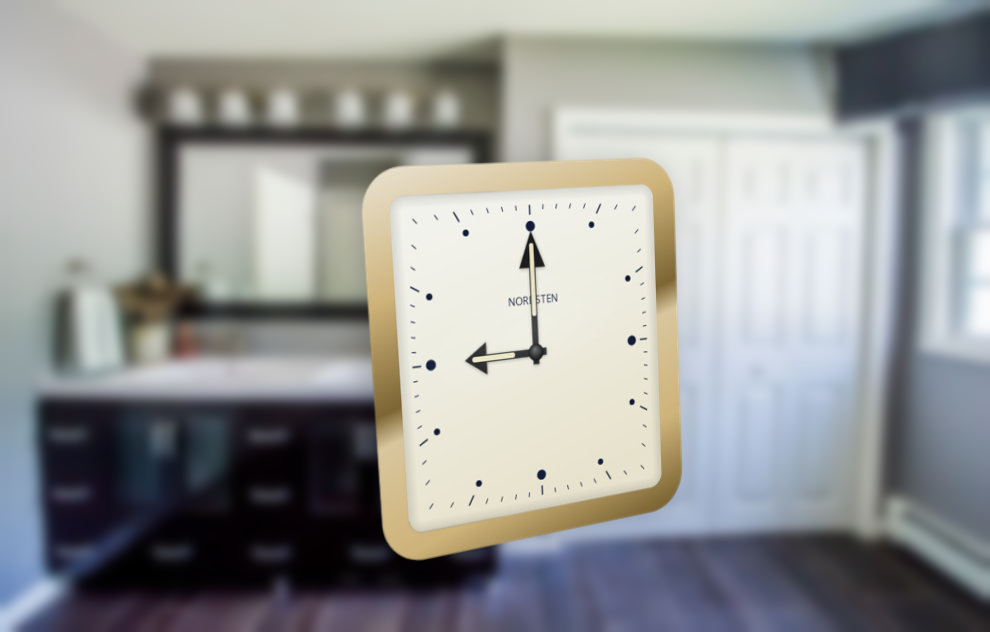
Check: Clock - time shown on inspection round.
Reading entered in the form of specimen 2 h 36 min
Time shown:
9 h 00 min
